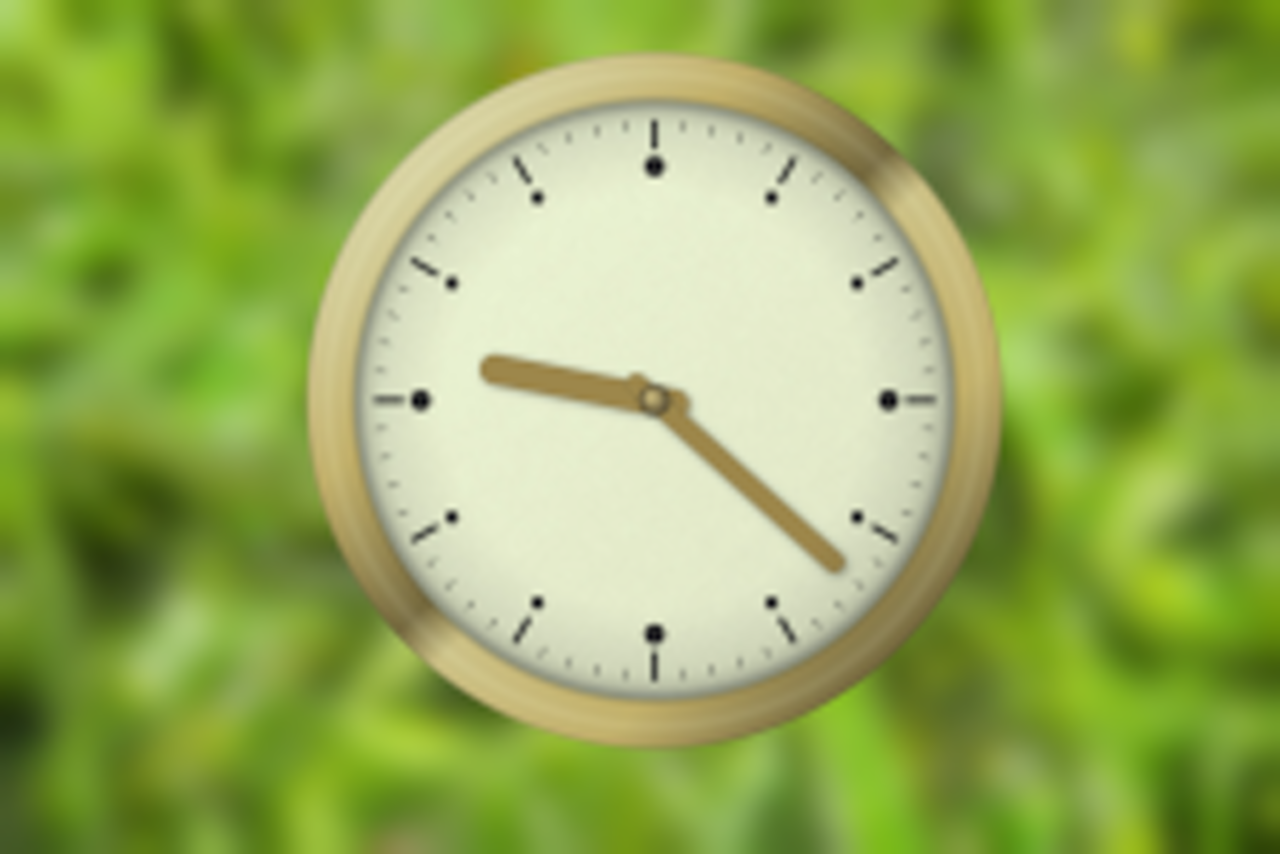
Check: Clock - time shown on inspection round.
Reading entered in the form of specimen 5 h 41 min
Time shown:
9 h 22 min
